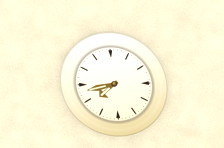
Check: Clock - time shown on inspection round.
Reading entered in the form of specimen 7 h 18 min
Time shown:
7 h 43 min
